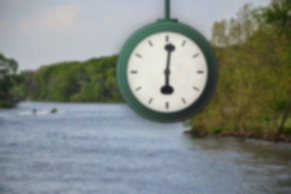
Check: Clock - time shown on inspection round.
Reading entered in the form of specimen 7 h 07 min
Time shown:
6 h 01 min
